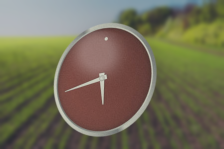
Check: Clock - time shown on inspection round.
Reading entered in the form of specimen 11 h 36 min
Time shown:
5 h 42 min
